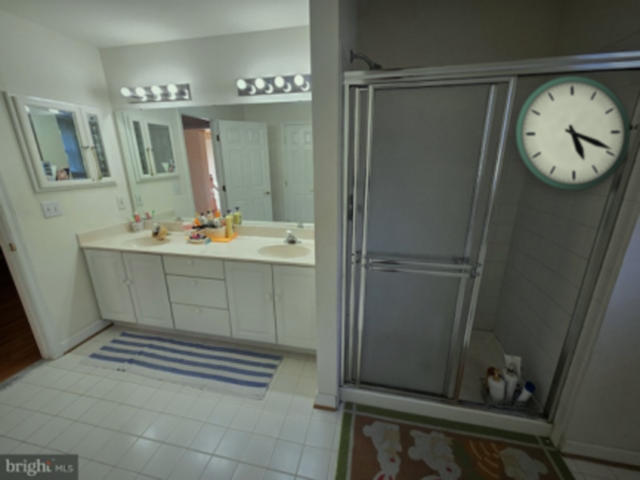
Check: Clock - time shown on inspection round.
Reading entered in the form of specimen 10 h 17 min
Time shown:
5 h 19 min
